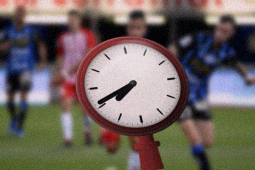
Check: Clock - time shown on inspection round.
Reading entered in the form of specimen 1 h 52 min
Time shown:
7 h 41 min
